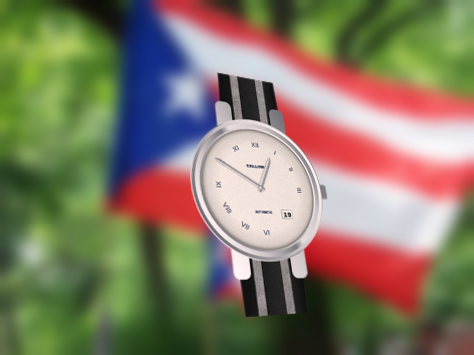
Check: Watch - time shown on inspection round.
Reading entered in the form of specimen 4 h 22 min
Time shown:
12 h 50 min
